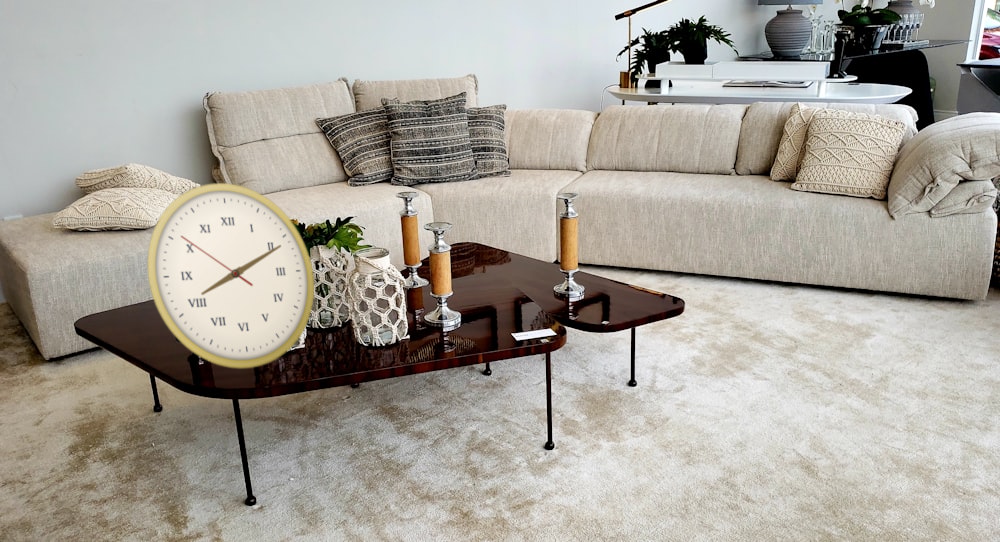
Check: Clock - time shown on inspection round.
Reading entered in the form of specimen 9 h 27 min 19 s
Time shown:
8 h 10 min 51 s
